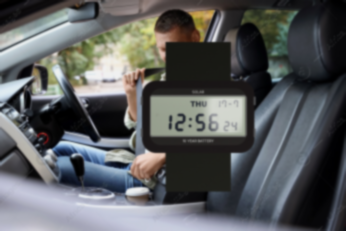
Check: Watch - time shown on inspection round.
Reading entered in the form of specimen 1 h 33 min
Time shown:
12 h 56 min
